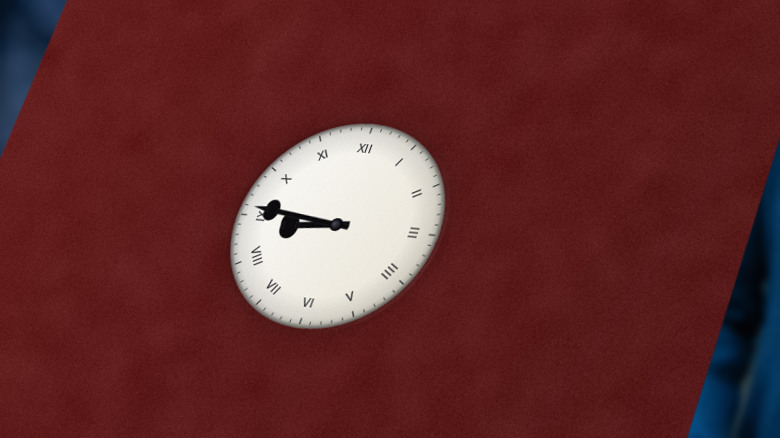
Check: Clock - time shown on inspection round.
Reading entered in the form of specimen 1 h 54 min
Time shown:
8 h 46 min
